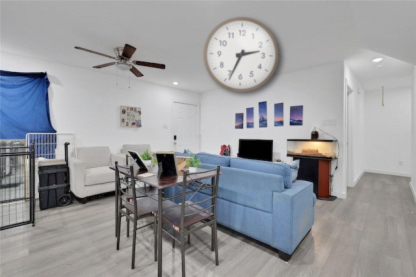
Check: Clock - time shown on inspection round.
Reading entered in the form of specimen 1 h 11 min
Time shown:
2 h 34 min
